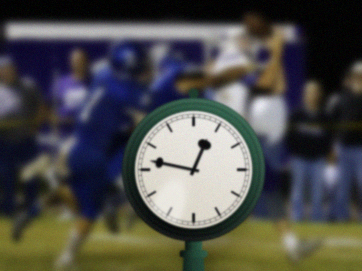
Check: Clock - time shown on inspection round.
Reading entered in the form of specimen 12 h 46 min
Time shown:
12 h 47 min
